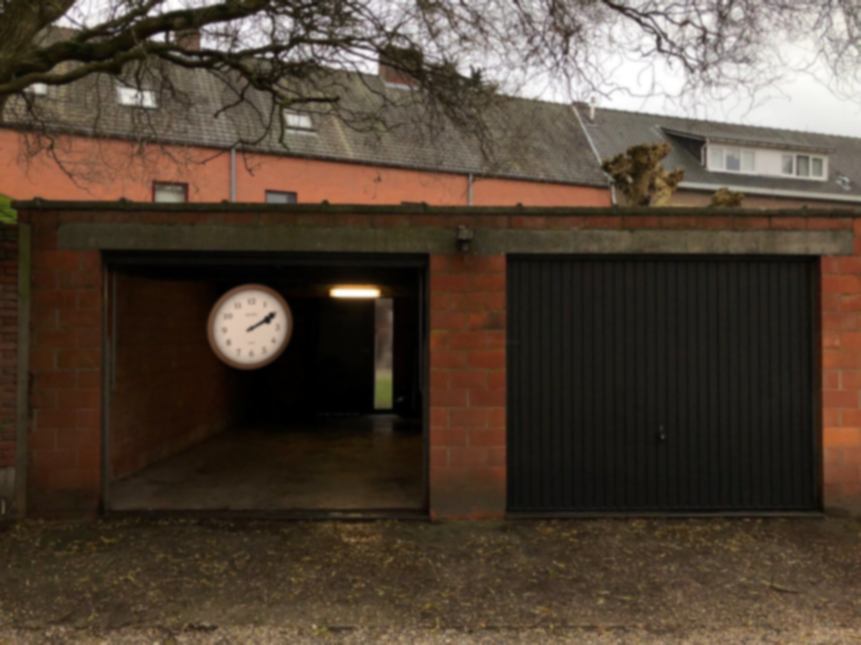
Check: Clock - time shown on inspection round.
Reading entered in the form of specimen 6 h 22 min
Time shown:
2 h 10 min
